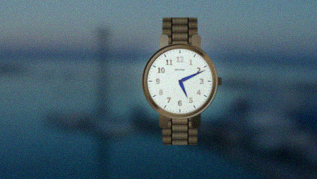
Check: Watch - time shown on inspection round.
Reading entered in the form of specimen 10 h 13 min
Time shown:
5 h 11 min
